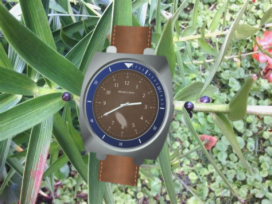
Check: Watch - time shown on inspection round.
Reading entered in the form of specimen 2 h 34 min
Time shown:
2 h 40 min
